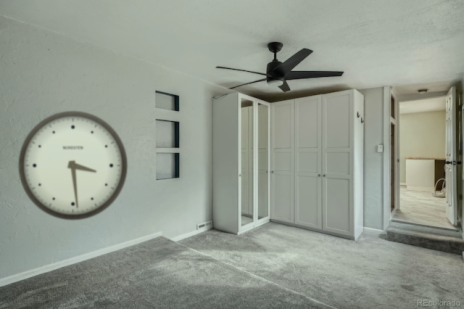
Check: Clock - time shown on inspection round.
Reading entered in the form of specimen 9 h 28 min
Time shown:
3 h 29 min
